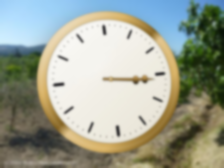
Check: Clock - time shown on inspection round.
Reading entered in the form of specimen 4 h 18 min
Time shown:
3 h 16 min
